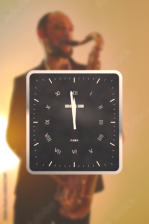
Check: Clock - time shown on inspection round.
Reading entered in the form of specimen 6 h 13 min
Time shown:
11 h 59 min
